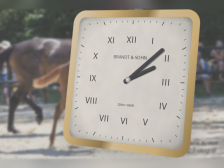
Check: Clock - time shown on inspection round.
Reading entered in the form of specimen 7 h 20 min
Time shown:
2 h 08 min
